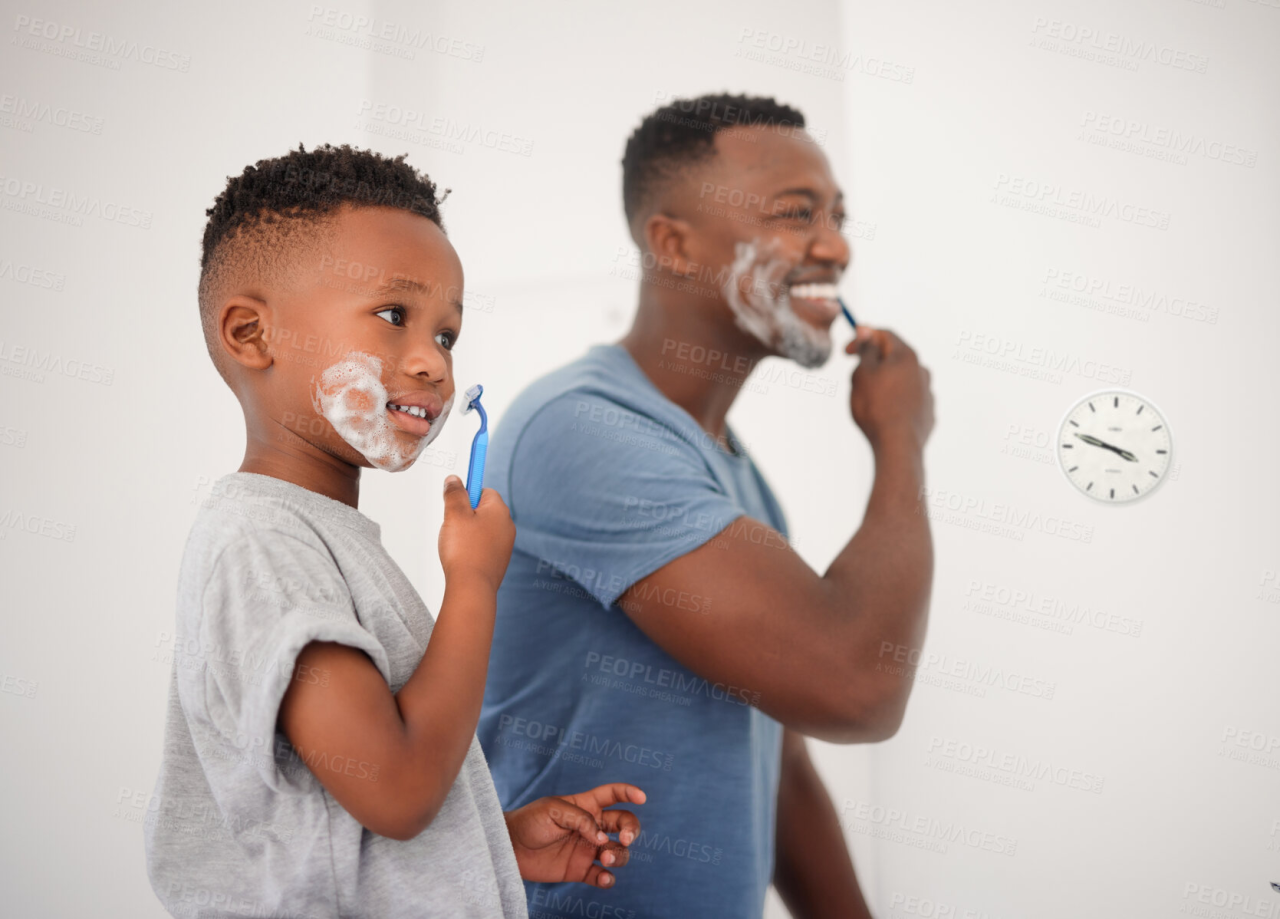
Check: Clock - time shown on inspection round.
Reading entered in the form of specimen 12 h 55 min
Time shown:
3 h 48 min
